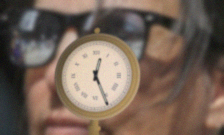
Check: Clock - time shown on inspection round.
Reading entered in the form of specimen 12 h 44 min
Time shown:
12 h 26 min
